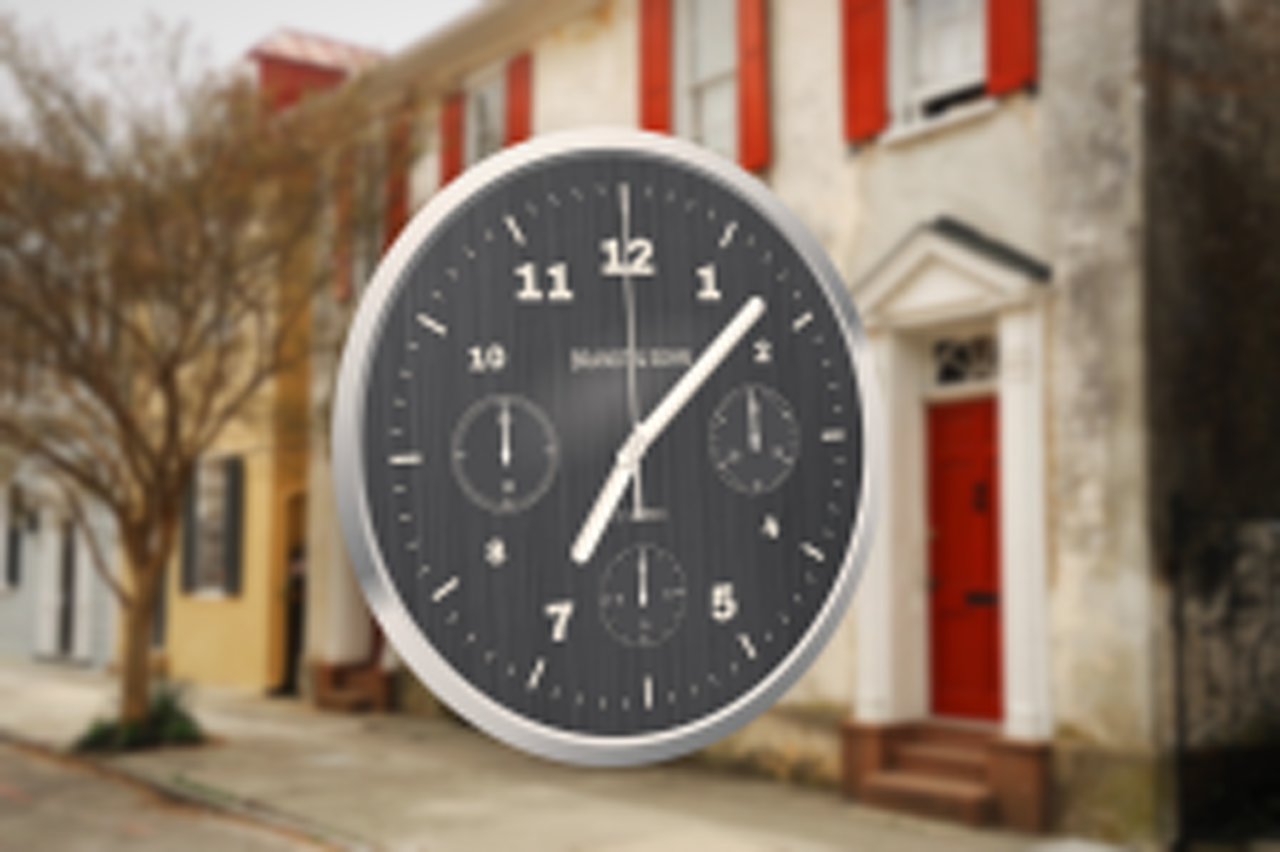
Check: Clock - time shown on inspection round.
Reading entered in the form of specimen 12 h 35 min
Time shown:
7 h 08 min
